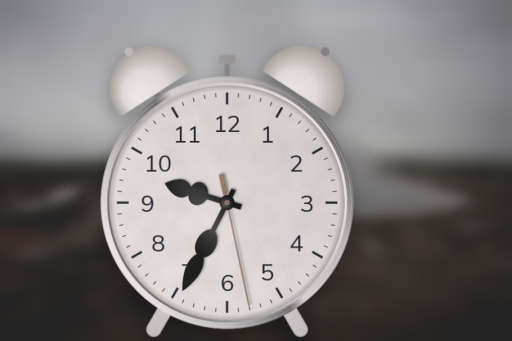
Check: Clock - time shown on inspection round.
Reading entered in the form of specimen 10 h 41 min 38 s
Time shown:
9 h 34 min 28 s
